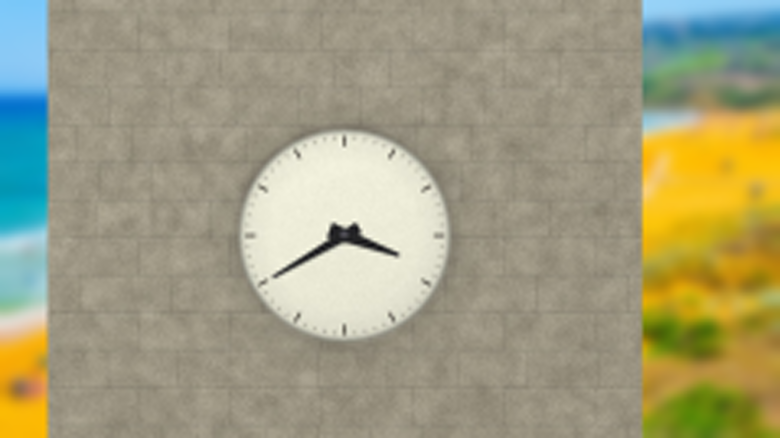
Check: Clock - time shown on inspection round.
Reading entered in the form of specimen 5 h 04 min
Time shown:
3 h 40 min
